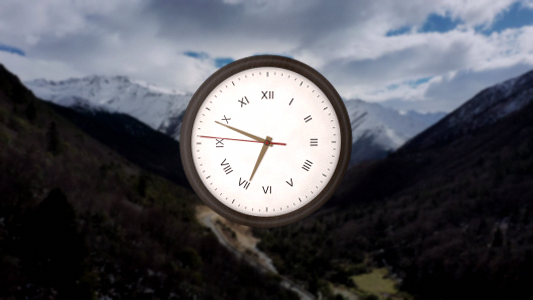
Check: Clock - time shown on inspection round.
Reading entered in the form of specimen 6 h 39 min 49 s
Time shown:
6 h 48 min 46 s
